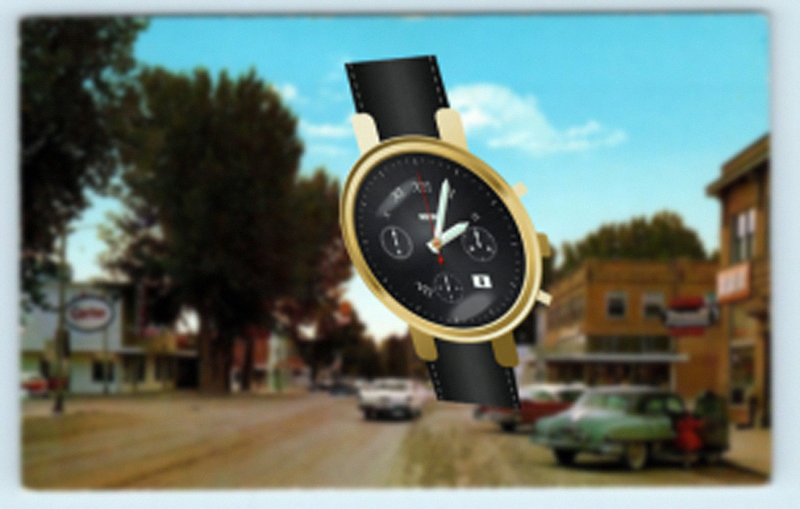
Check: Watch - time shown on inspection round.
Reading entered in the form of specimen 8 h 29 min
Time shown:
2 h 04 min
